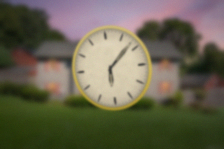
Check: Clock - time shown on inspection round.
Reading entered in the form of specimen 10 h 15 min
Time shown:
6 h 08 min
